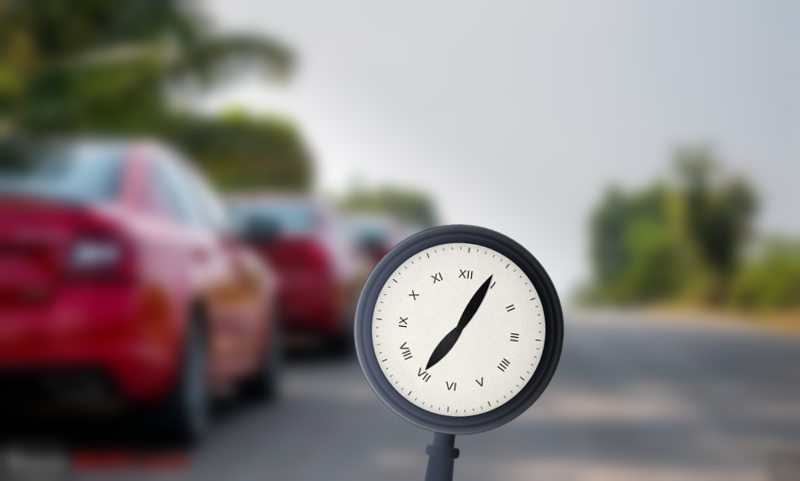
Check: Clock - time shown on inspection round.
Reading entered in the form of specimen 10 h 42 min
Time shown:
7 h 04 min
